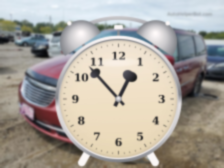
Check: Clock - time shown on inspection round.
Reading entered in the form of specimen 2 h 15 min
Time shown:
12 h 53 min
